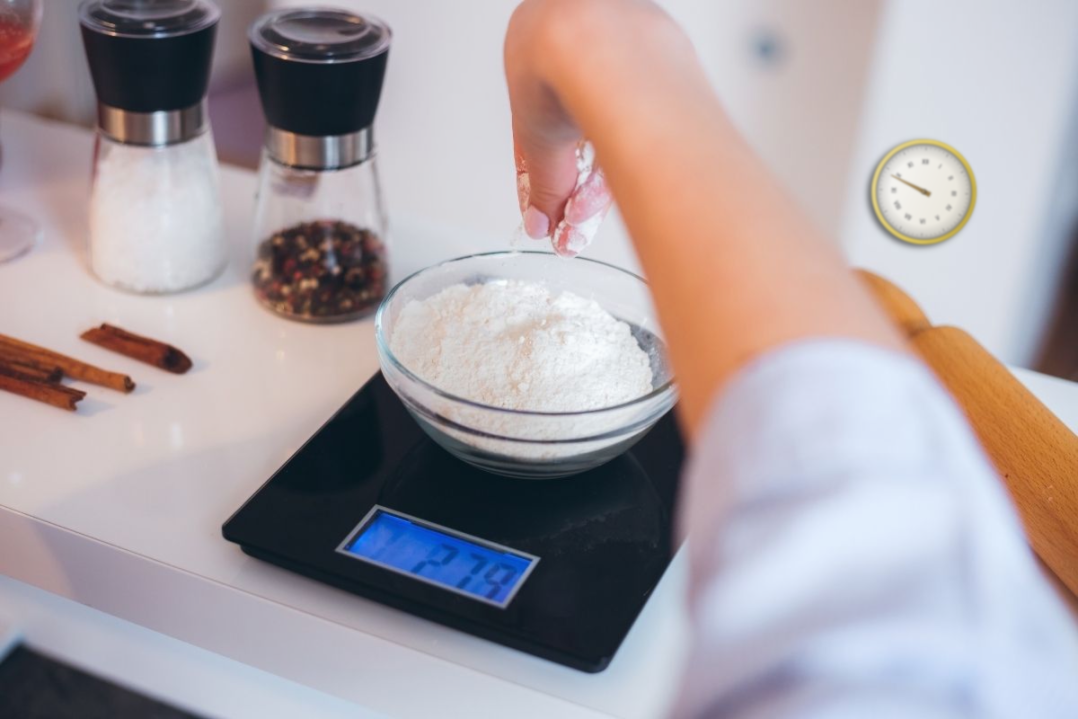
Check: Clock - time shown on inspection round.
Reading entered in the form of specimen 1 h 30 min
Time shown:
9 h 49 min
